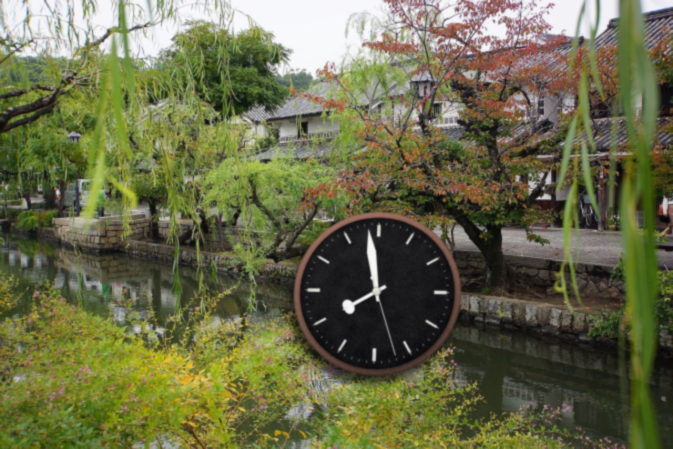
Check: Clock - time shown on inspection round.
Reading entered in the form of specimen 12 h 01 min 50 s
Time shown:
7 h 58 min 27 s
